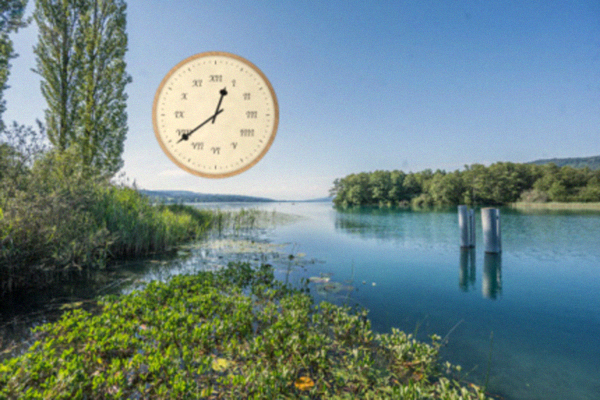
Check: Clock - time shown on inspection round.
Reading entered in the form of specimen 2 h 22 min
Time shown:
12 h 39 min
